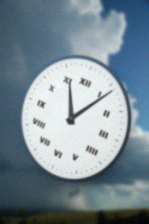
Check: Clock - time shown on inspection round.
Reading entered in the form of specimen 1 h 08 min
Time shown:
11 h 06 min
